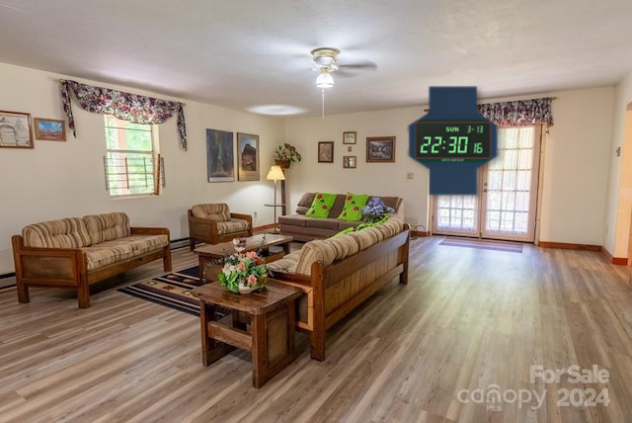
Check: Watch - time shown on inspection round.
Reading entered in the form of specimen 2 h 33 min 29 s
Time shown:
22 h 30 min 16 s
